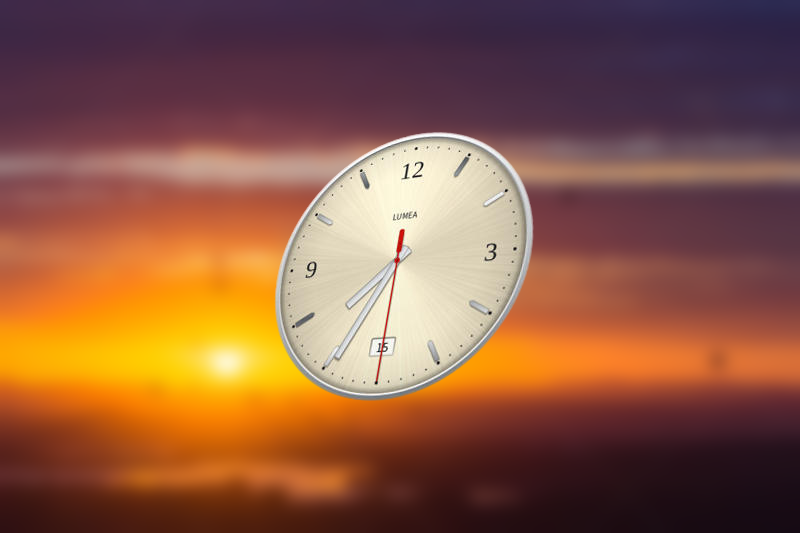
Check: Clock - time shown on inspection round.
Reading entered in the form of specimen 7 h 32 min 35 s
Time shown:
7 h 34 min 30 s
